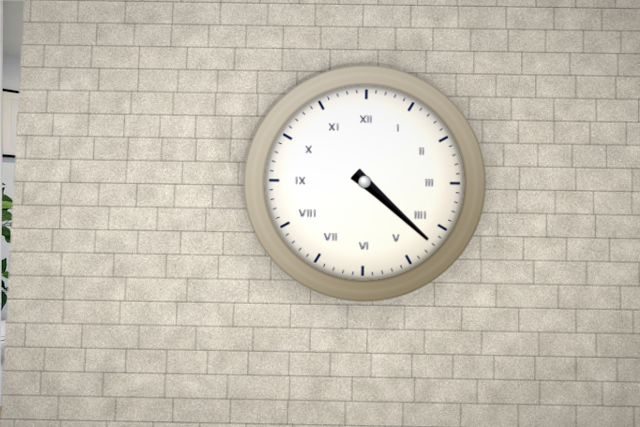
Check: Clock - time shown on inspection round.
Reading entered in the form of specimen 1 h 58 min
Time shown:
4 h 22 min
